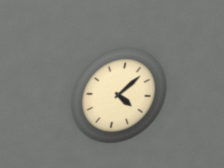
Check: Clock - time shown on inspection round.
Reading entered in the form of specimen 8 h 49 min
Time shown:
4 h 07 min
